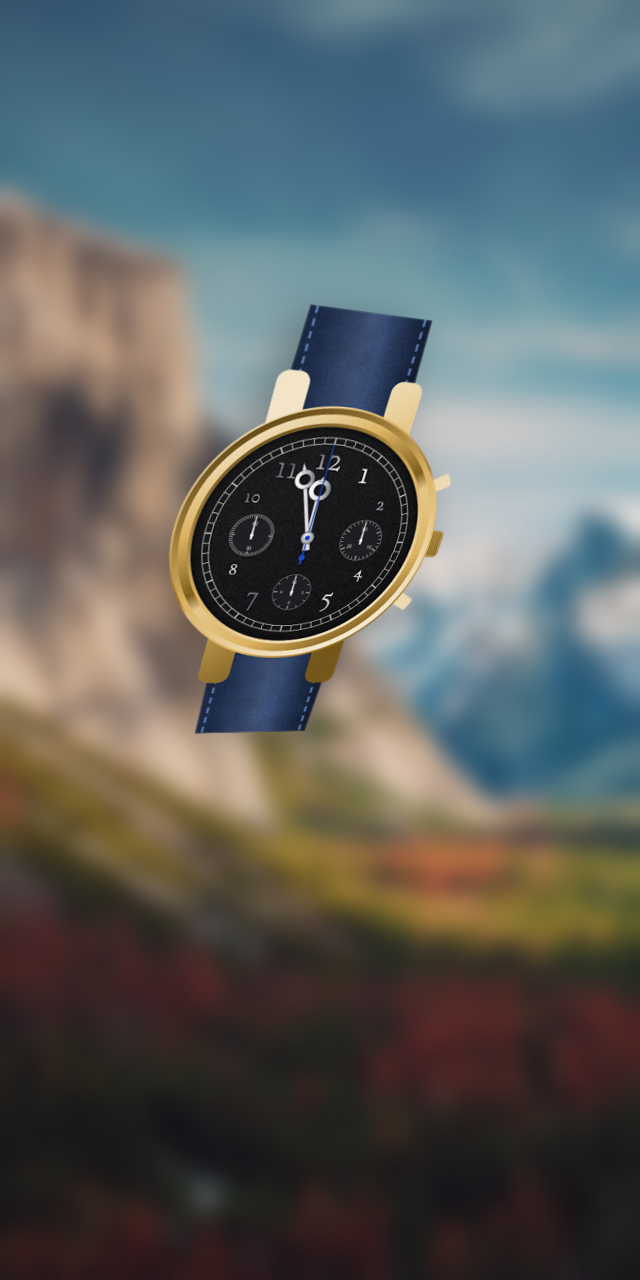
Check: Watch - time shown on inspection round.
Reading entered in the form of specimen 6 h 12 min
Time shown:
11 h 57 min
